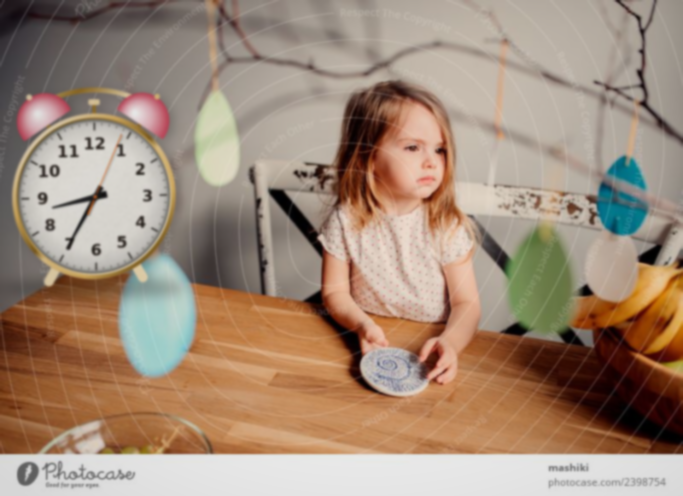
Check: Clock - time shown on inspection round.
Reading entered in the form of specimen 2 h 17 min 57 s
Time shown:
8 h 35 min 04 s
